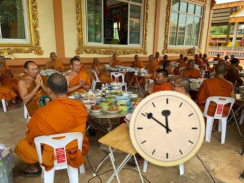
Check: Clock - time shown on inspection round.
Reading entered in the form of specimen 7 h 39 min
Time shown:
11 h 51 min
